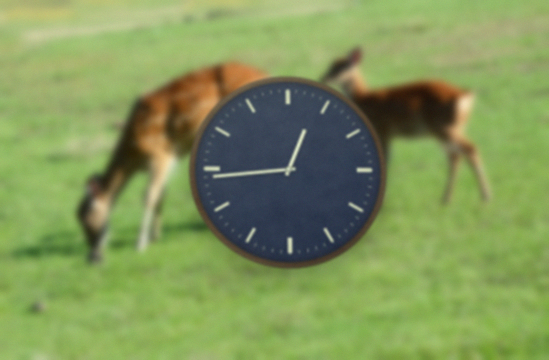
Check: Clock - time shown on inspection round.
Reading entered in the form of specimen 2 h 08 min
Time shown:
12 h 44 min
